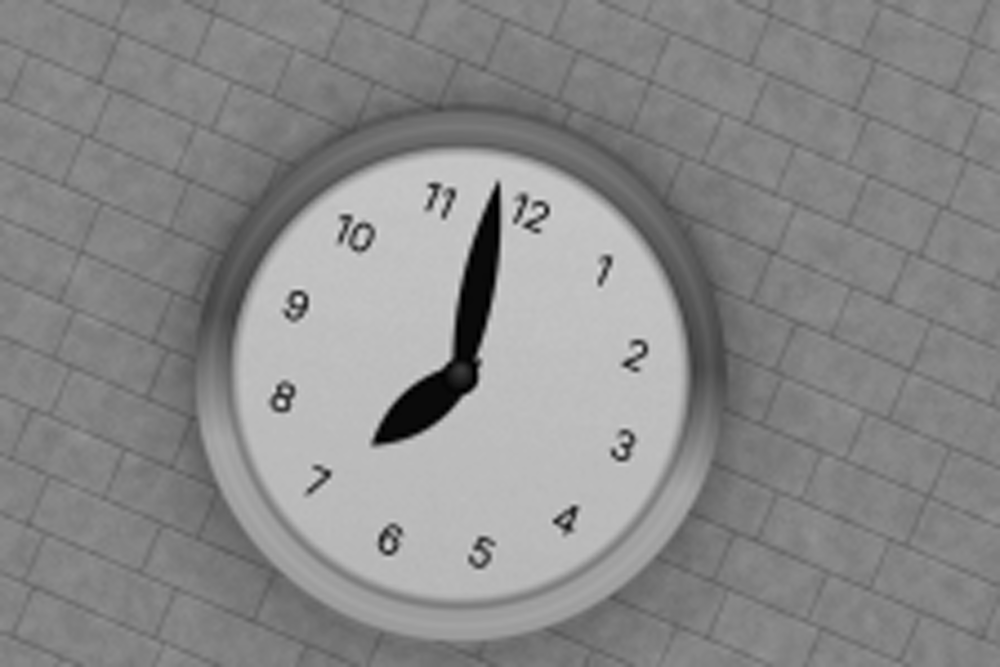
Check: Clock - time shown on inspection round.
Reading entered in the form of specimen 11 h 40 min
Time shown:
6 h 58 min
